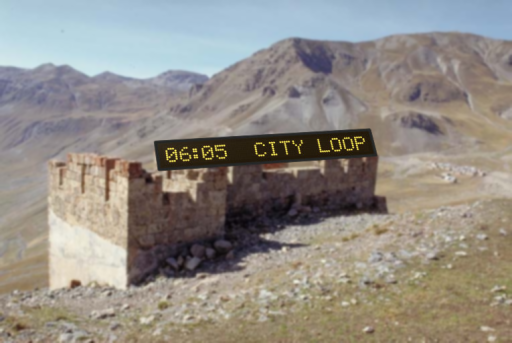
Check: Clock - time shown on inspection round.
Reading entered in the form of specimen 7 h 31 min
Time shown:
6 h 05 min
